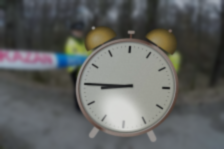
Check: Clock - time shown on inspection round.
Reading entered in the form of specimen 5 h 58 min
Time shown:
8 h 45 min
